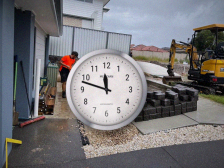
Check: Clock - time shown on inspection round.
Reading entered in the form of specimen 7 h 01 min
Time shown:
11 h 48 min
